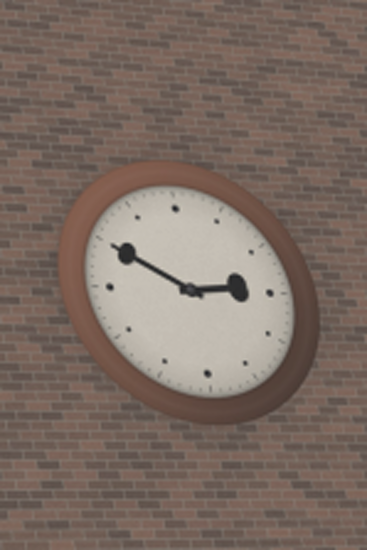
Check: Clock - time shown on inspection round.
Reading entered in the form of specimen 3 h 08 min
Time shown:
2 h 50 min
